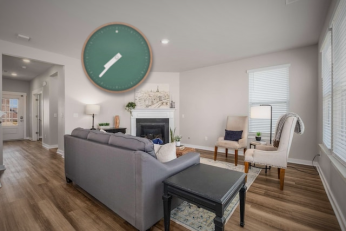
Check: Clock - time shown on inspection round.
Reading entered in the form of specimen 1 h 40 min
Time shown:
7 h 37 min
